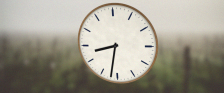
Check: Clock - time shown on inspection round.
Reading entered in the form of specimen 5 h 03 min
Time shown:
8 h 32 min
